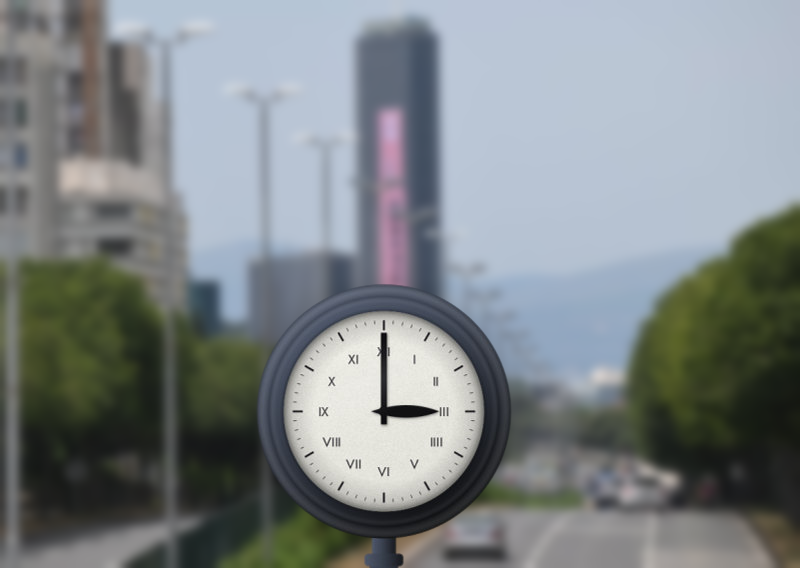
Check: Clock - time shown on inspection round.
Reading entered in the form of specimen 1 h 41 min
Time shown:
3 h 00 min
